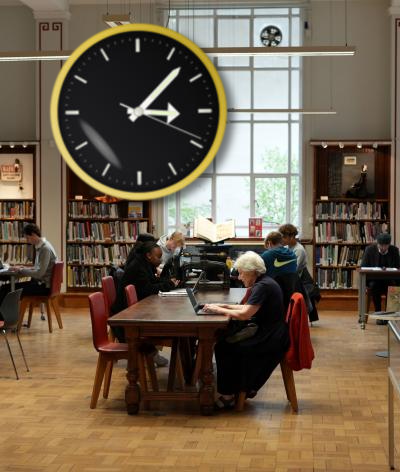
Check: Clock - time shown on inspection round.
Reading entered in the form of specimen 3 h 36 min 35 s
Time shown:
3 h 07 min 19 s
